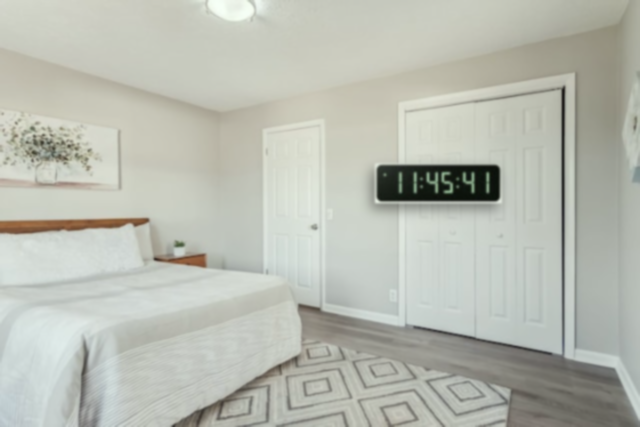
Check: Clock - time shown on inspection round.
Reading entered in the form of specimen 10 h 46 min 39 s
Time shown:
11 h 45 min 41 s
